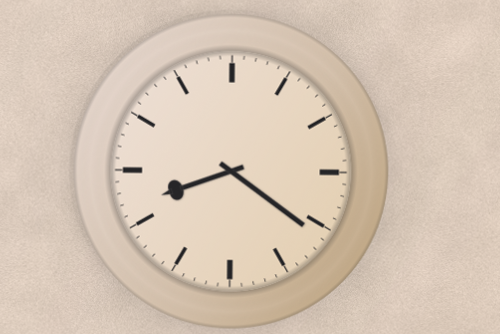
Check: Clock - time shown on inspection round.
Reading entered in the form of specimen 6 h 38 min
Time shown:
8 h 21 min
